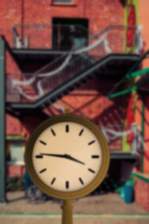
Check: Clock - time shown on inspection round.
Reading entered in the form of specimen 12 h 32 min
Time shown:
3 h 46 min
